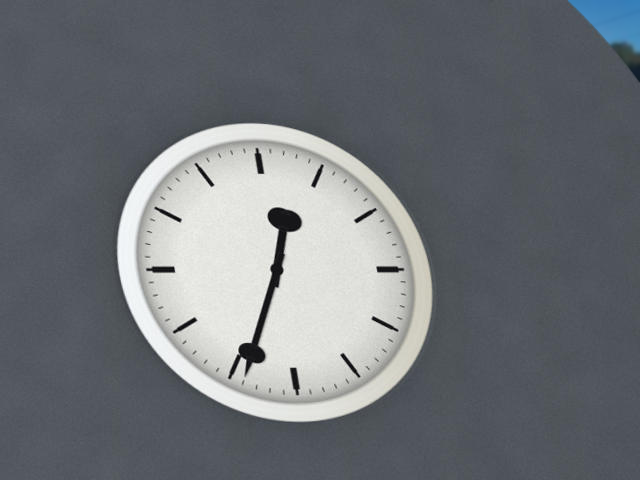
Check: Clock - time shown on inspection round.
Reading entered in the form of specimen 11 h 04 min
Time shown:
12 h 34 min
